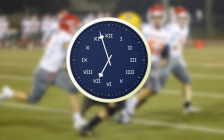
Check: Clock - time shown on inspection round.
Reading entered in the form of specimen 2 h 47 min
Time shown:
6 h 57 min
